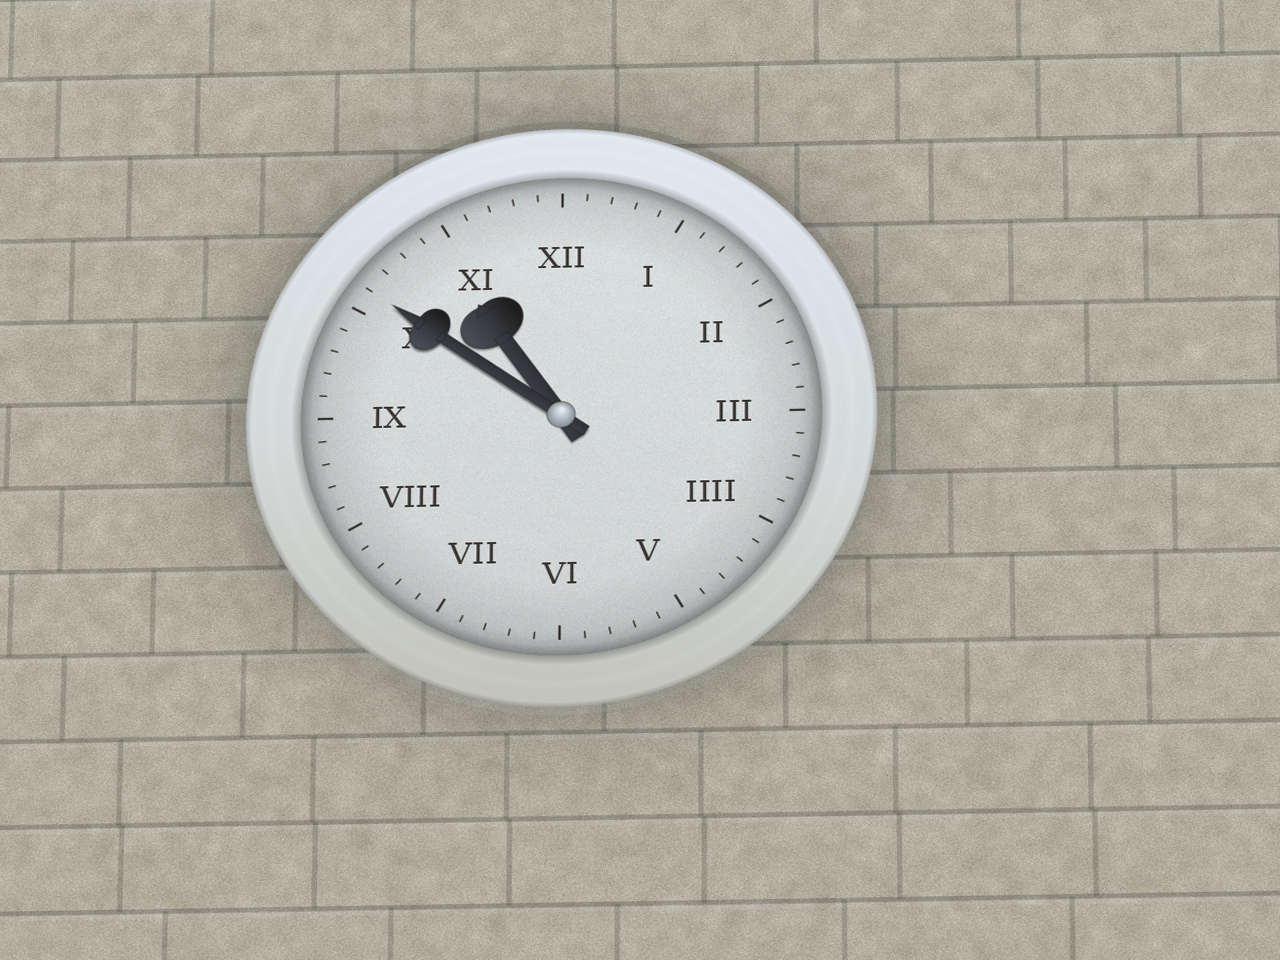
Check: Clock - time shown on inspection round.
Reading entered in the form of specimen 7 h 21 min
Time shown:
10 h 51 min
